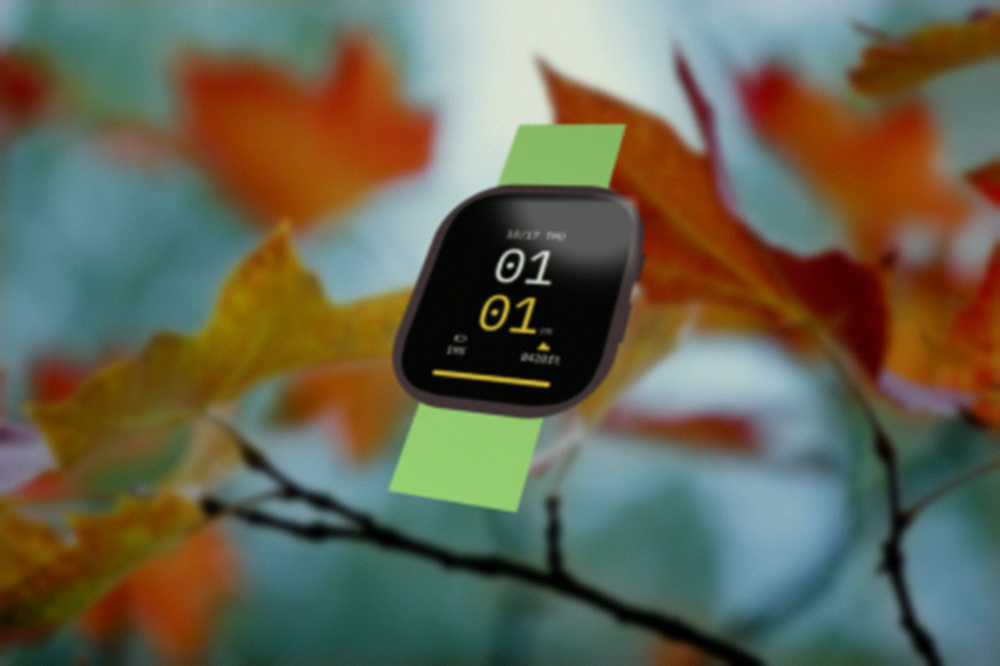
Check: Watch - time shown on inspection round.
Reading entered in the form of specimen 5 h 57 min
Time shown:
1 h 01 min
